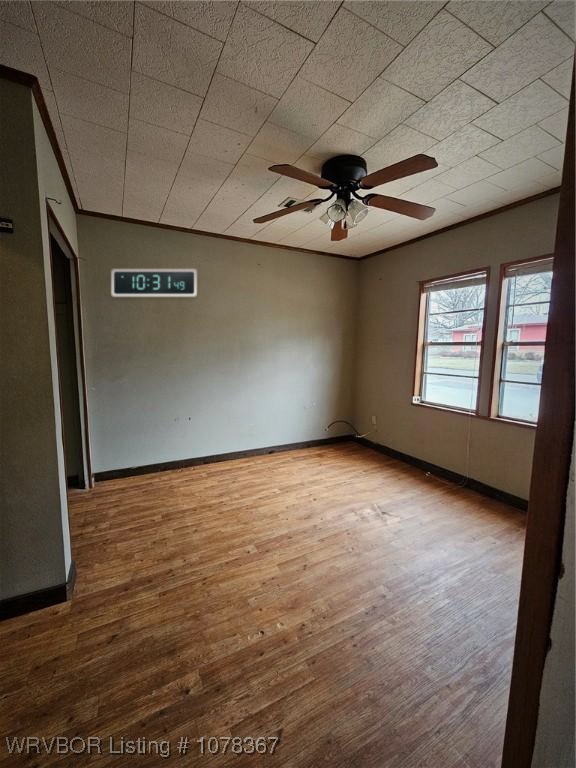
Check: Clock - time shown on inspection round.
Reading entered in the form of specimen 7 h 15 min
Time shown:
10 h 31 min
